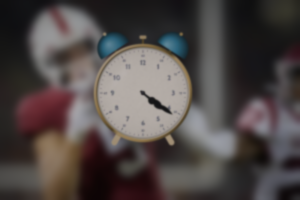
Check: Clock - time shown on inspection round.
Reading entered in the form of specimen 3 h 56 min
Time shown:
4 h 21 min
